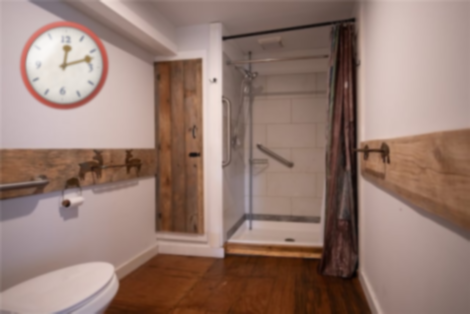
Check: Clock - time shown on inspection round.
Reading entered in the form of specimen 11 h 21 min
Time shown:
12 h 12 min
